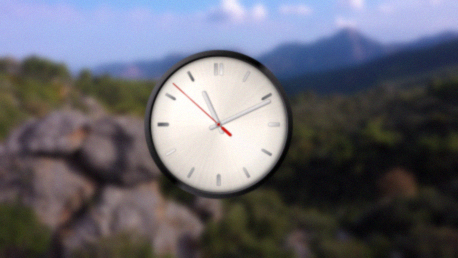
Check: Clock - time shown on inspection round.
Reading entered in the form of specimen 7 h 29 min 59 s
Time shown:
11 h 10 min 52 s
